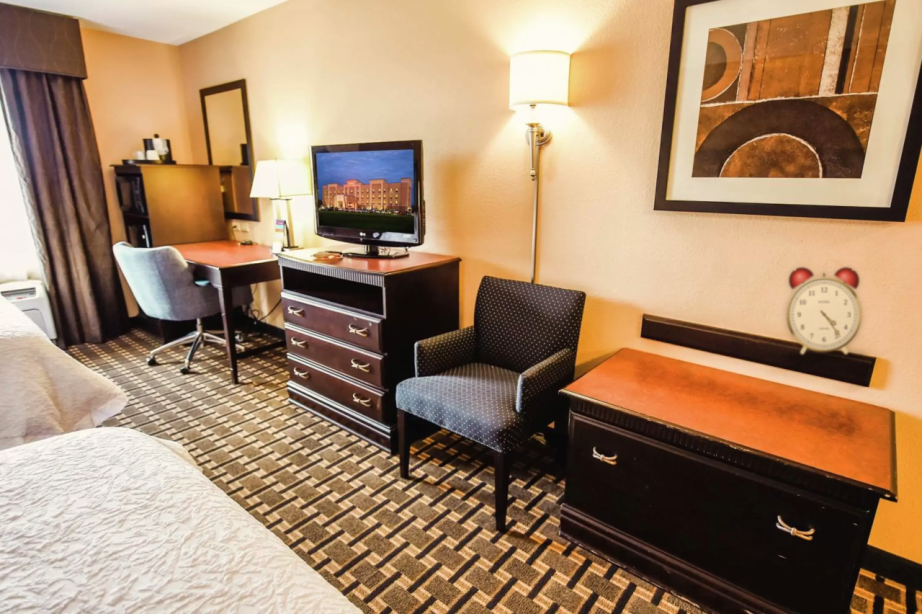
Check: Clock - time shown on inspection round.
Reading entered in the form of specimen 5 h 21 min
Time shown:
4 h 24 min
